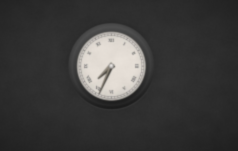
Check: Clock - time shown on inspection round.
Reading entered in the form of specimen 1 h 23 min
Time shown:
7 h 34 min
